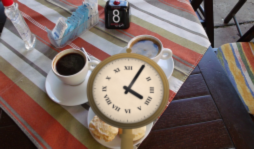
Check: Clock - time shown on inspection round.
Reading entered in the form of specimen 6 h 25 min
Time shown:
4 h 05 min
